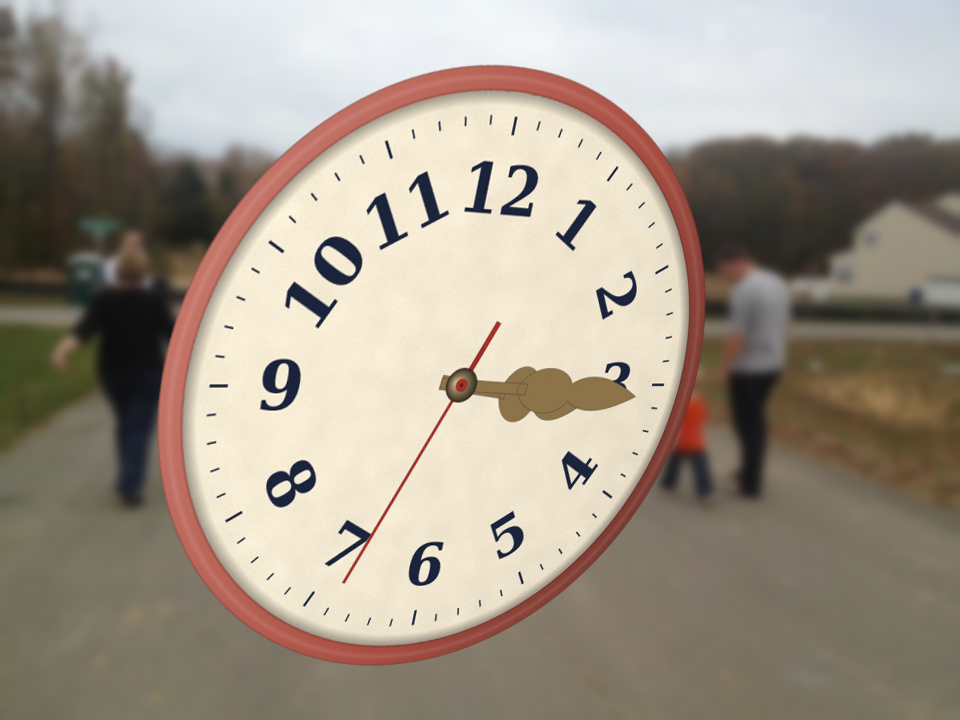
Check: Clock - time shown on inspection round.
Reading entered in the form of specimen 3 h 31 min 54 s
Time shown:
3 h 15 min 34 s
